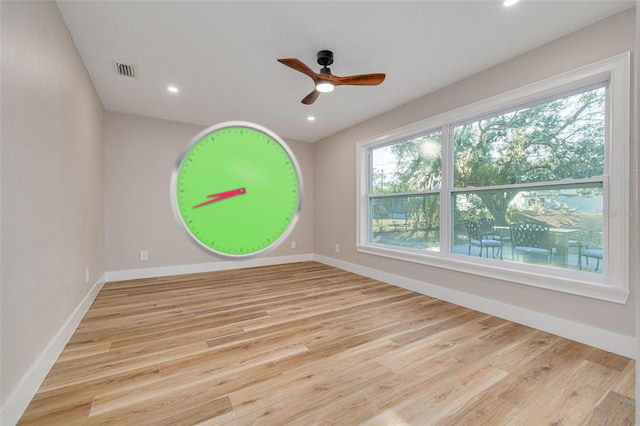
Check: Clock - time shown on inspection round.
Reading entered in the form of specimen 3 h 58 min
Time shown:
8 h 42 min
